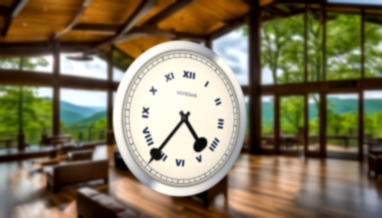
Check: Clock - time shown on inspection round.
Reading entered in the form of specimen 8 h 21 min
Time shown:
4 h 36 min
